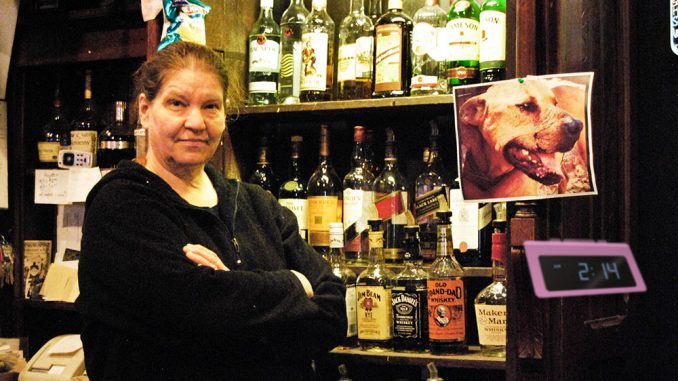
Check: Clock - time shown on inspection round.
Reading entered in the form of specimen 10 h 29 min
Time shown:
2 h 14 min
